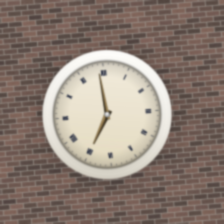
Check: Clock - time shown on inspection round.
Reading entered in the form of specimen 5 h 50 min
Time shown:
6 h 59 min
